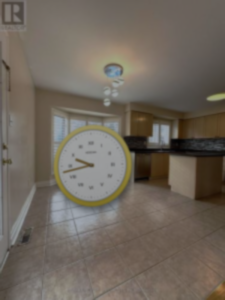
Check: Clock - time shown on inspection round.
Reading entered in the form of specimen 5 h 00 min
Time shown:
9 h 43 min
